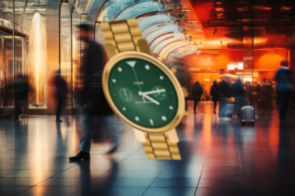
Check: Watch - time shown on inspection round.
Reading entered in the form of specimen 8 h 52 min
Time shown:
4 h 14 min
